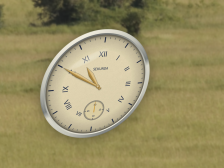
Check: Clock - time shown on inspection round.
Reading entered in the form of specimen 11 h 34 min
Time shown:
10 h 50 min
